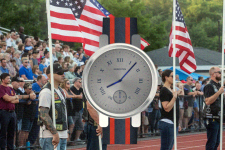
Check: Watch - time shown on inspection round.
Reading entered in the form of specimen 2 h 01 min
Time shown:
8 h 07 min
